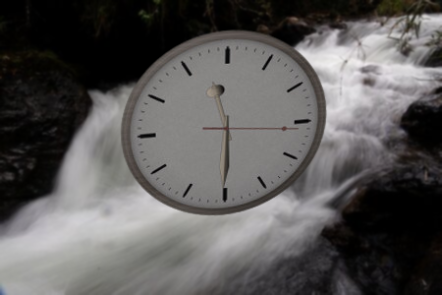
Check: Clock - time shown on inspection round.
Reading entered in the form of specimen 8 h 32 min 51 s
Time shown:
11 h 30 min 16 s
